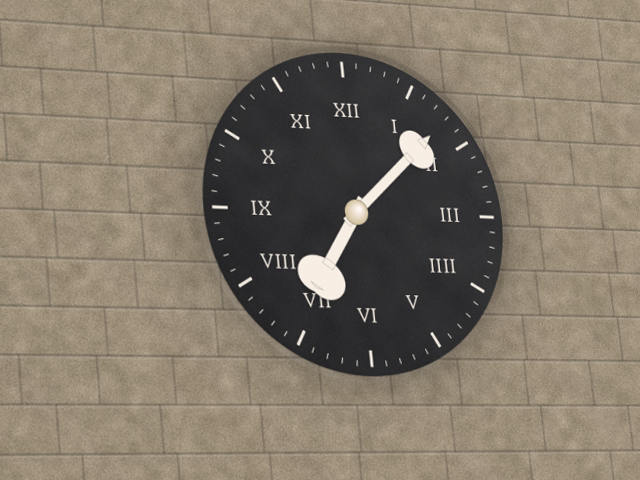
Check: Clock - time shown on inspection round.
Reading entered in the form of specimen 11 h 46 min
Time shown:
7 h 08 min
